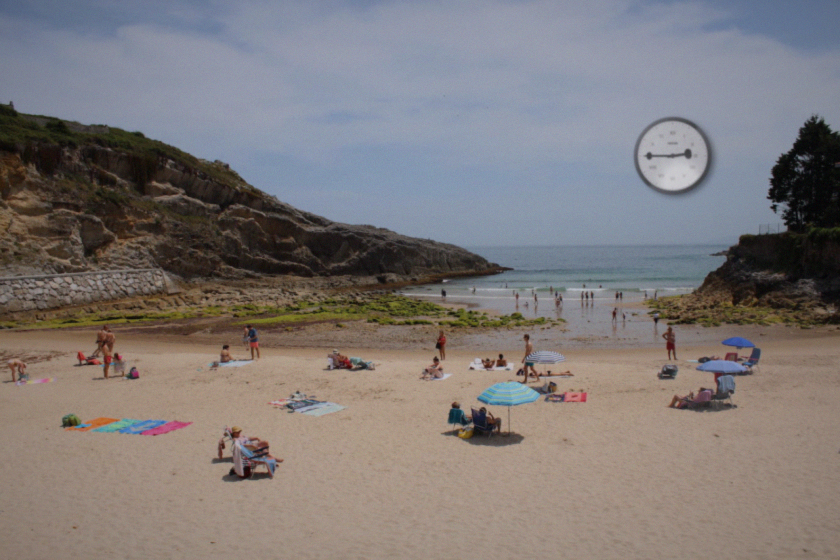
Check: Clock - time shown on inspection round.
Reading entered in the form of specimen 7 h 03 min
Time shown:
2 h 45 min
